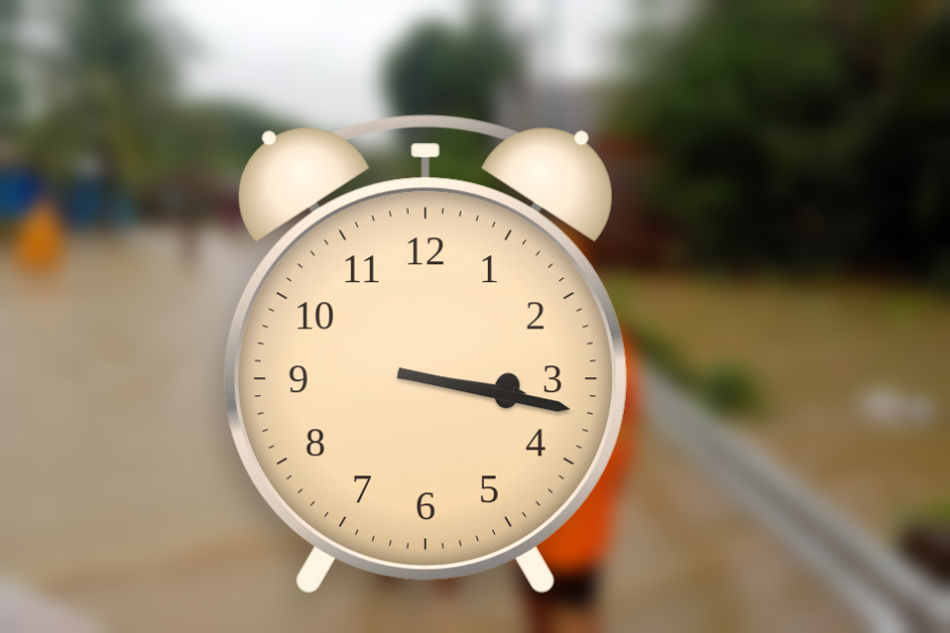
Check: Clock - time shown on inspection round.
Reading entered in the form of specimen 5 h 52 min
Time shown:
3 h 17 min
